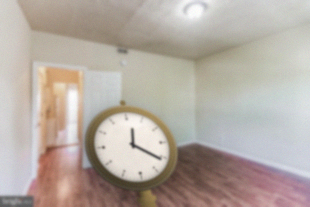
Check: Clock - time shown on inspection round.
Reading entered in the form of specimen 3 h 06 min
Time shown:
12 h 21 min
